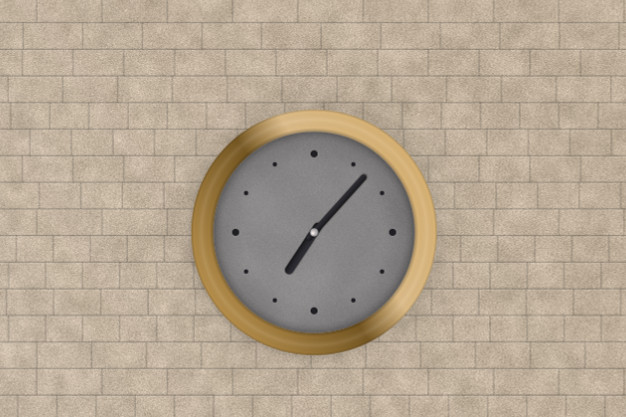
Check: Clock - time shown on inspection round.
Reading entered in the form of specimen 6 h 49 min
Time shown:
7 h 07 min
